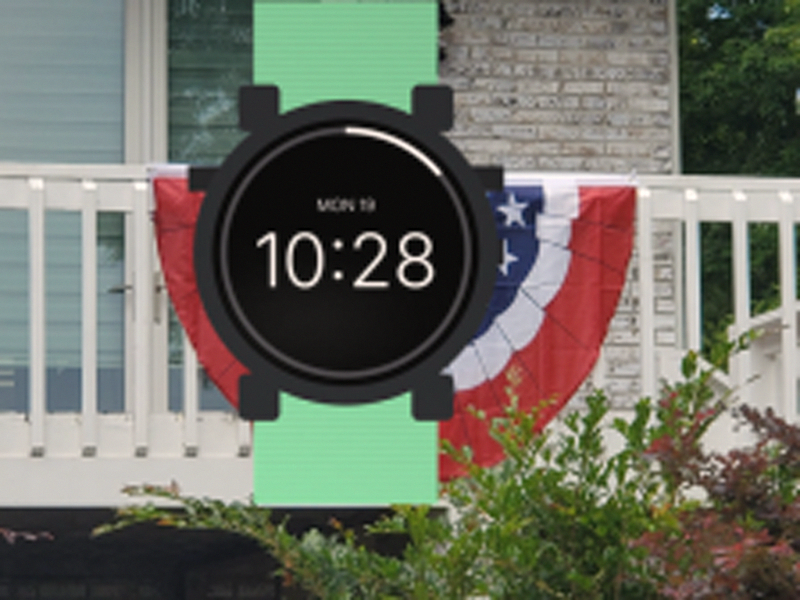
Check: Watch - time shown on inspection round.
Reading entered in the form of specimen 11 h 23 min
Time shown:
10 h 28 min
